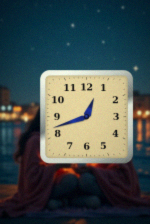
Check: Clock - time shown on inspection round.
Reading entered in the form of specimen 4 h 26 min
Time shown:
12 h 42 min
